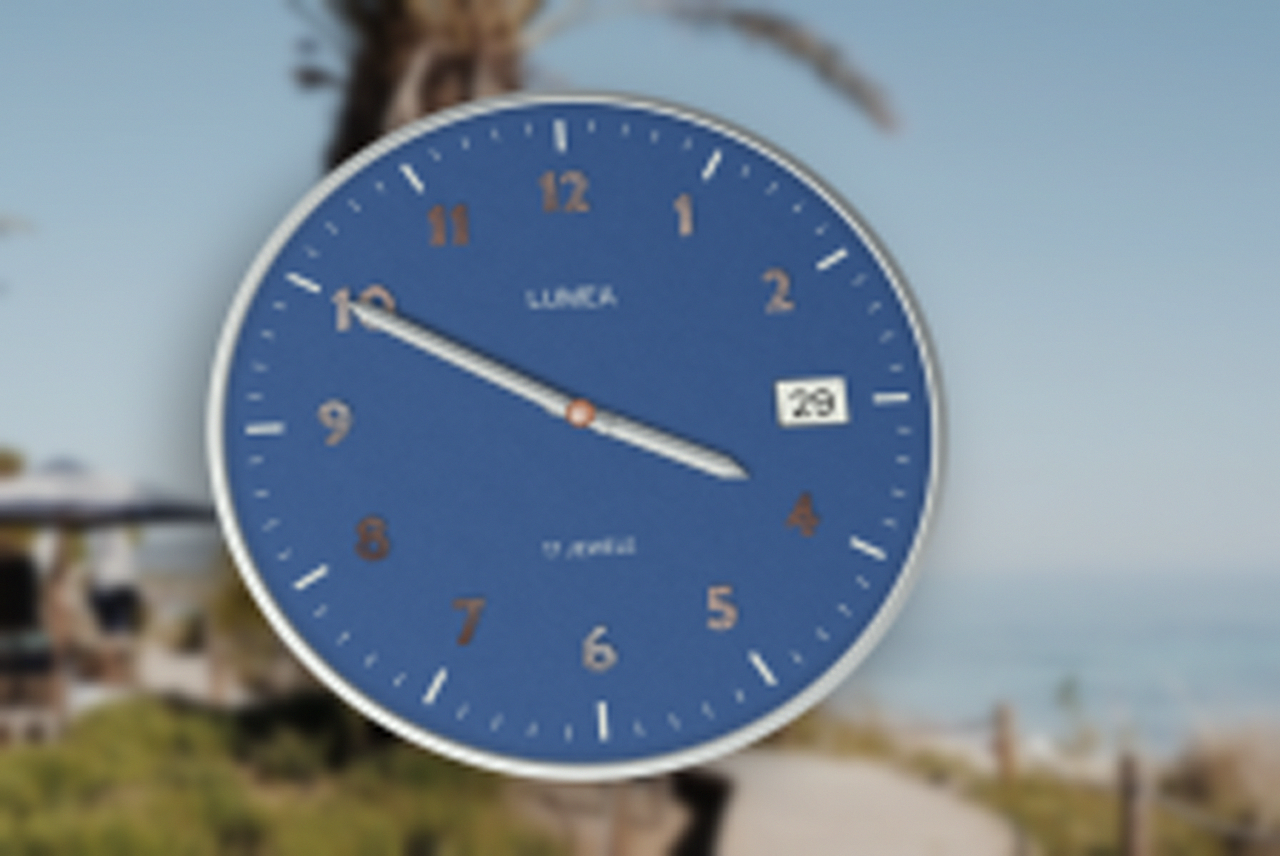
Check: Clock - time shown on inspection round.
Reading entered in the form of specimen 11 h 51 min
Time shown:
3 h 50 min
